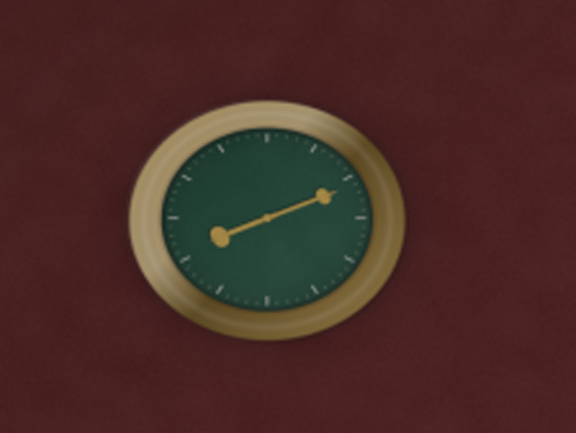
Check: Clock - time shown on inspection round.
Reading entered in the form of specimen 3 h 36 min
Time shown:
8 h 11 min
